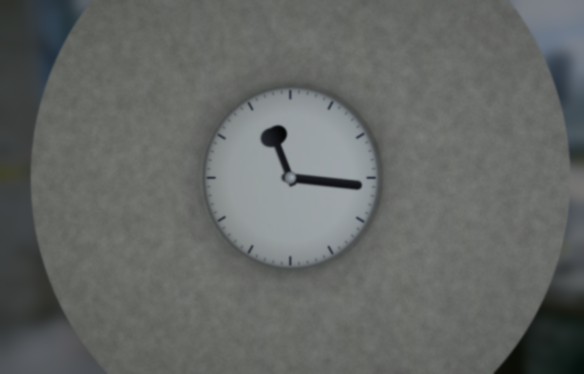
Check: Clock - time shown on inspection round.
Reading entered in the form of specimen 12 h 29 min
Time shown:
11 h 16 min
